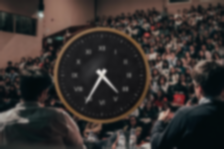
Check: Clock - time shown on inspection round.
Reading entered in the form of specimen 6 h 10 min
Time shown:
4 h 35 min
